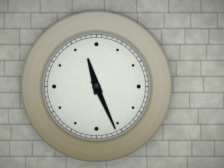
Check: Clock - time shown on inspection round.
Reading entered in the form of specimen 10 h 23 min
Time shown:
11 h 26 min
